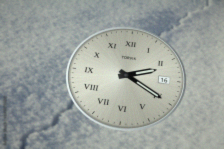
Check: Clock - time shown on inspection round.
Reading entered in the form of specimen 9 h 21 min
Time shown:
2 h 20 min
